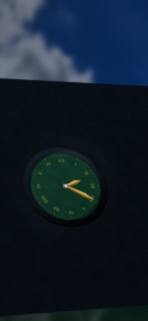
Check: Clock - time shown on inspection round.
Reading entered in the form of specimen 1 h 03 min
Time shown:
2 h 20 min
